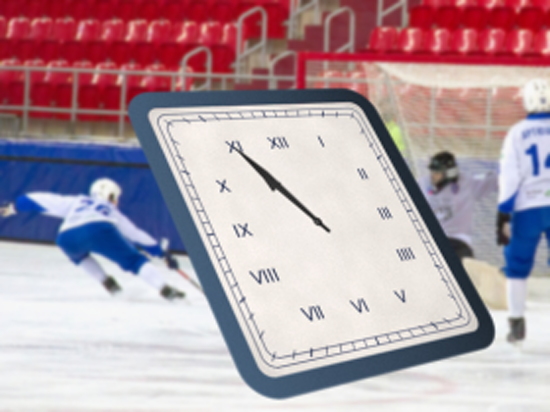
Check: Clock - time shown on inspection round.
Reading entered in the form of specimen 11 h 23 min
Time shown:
10 h 55 min
